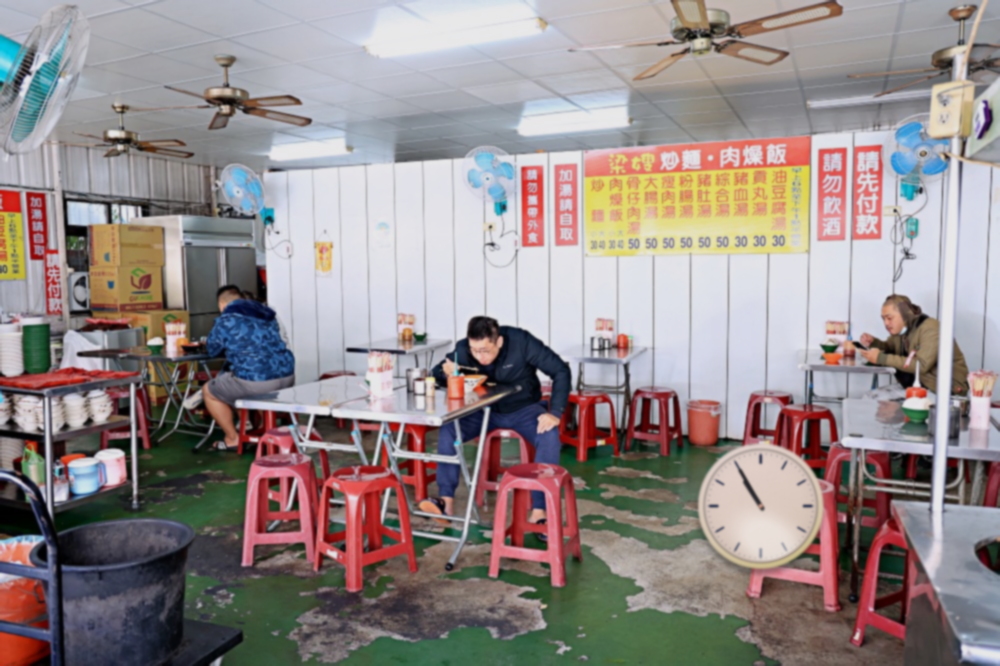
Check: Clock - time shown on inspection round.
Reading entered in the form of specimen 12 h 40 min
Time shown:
10 h 55 min
